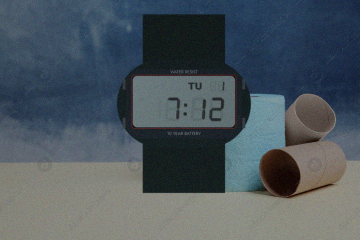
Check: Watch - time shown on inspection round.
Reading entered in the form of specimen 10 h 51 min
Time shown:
7 h 12 min
